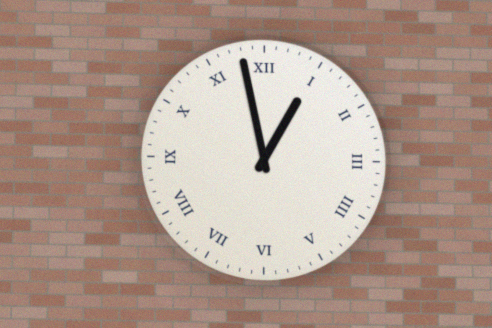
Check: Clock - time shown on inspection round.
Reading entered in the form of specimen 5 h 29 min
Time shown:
12 h 58 min
